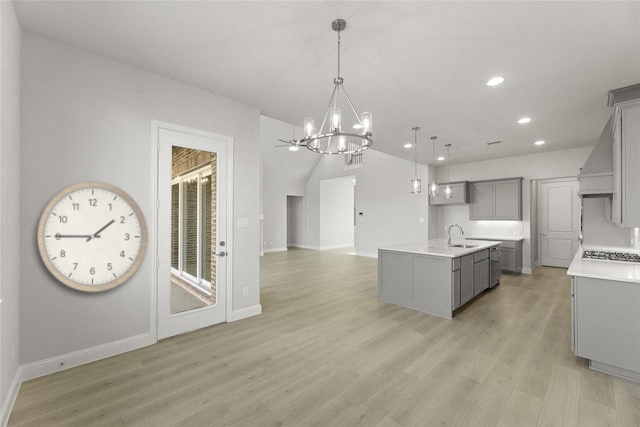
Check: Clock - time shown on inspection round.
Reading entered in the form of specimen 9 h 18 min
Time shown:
1 h 45 min
